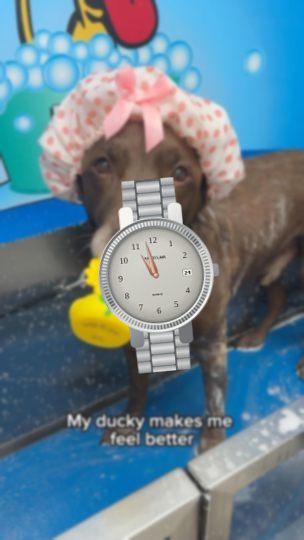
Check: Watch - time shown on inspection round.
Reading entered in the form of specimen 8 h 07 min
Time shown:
10 h 58 min
